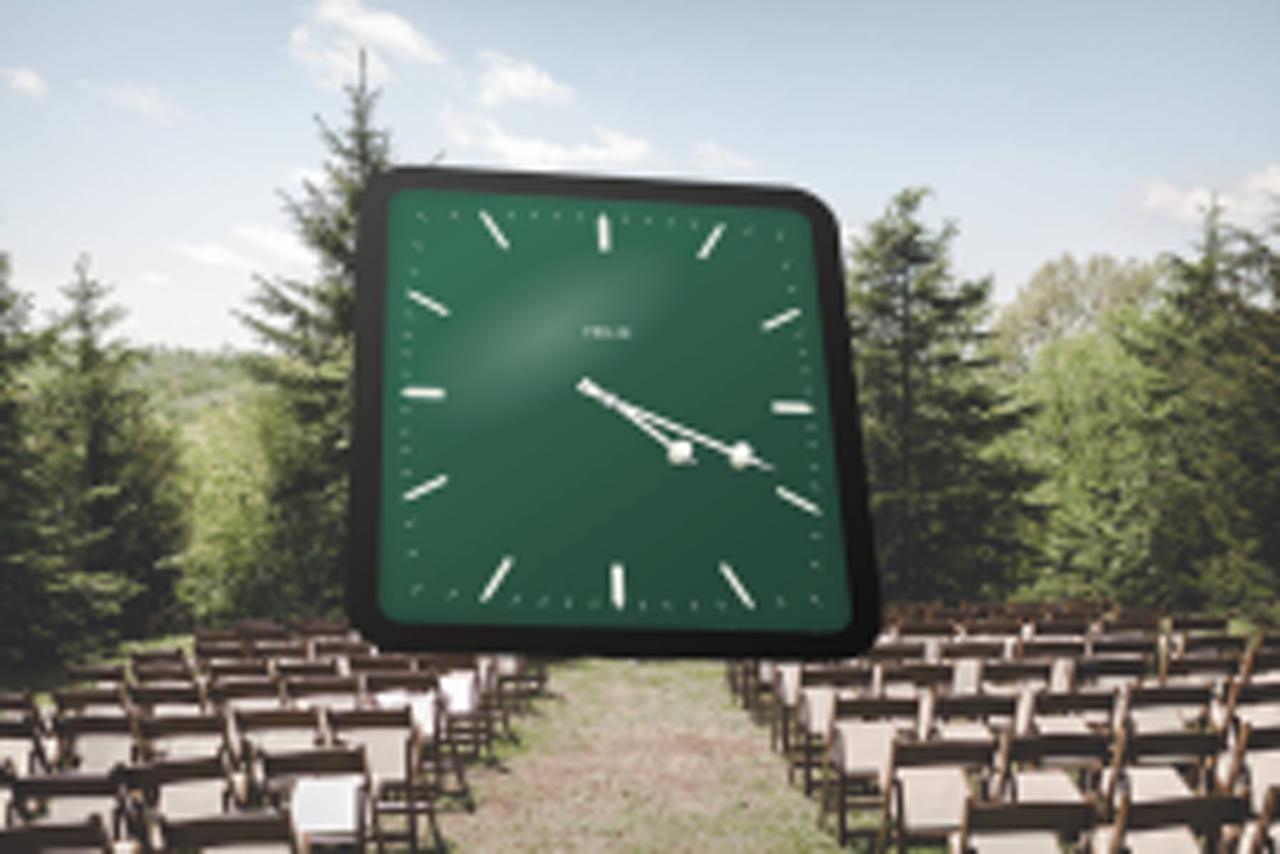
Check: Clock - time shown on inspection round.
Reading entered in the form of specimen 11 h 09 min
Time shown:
4 h 19 min
